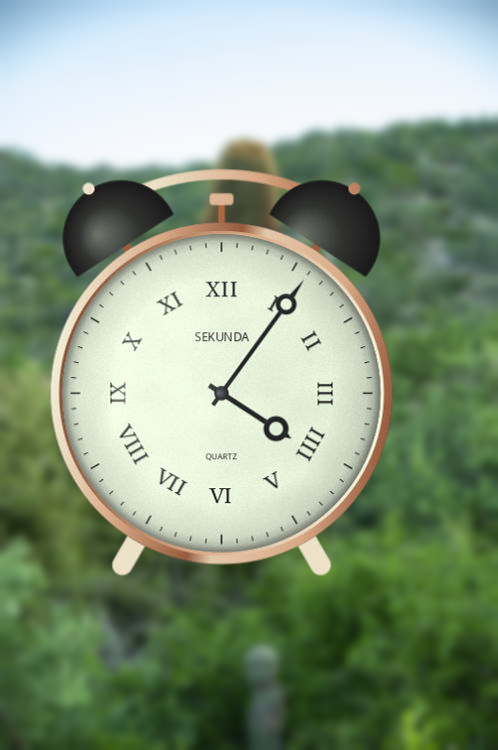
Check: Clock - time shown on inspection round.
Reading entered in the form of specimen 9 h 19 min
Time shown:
4 h 06 min
